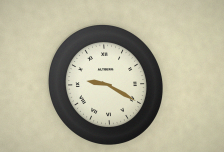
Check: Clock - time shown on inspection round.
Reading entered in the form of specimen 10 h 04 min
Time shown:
9 h 20 min
